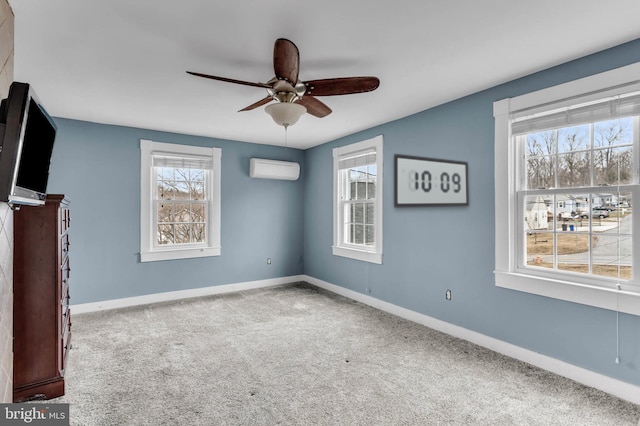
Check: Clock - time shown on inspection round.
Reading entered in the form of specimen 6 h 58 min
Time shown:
10 h 09 min
